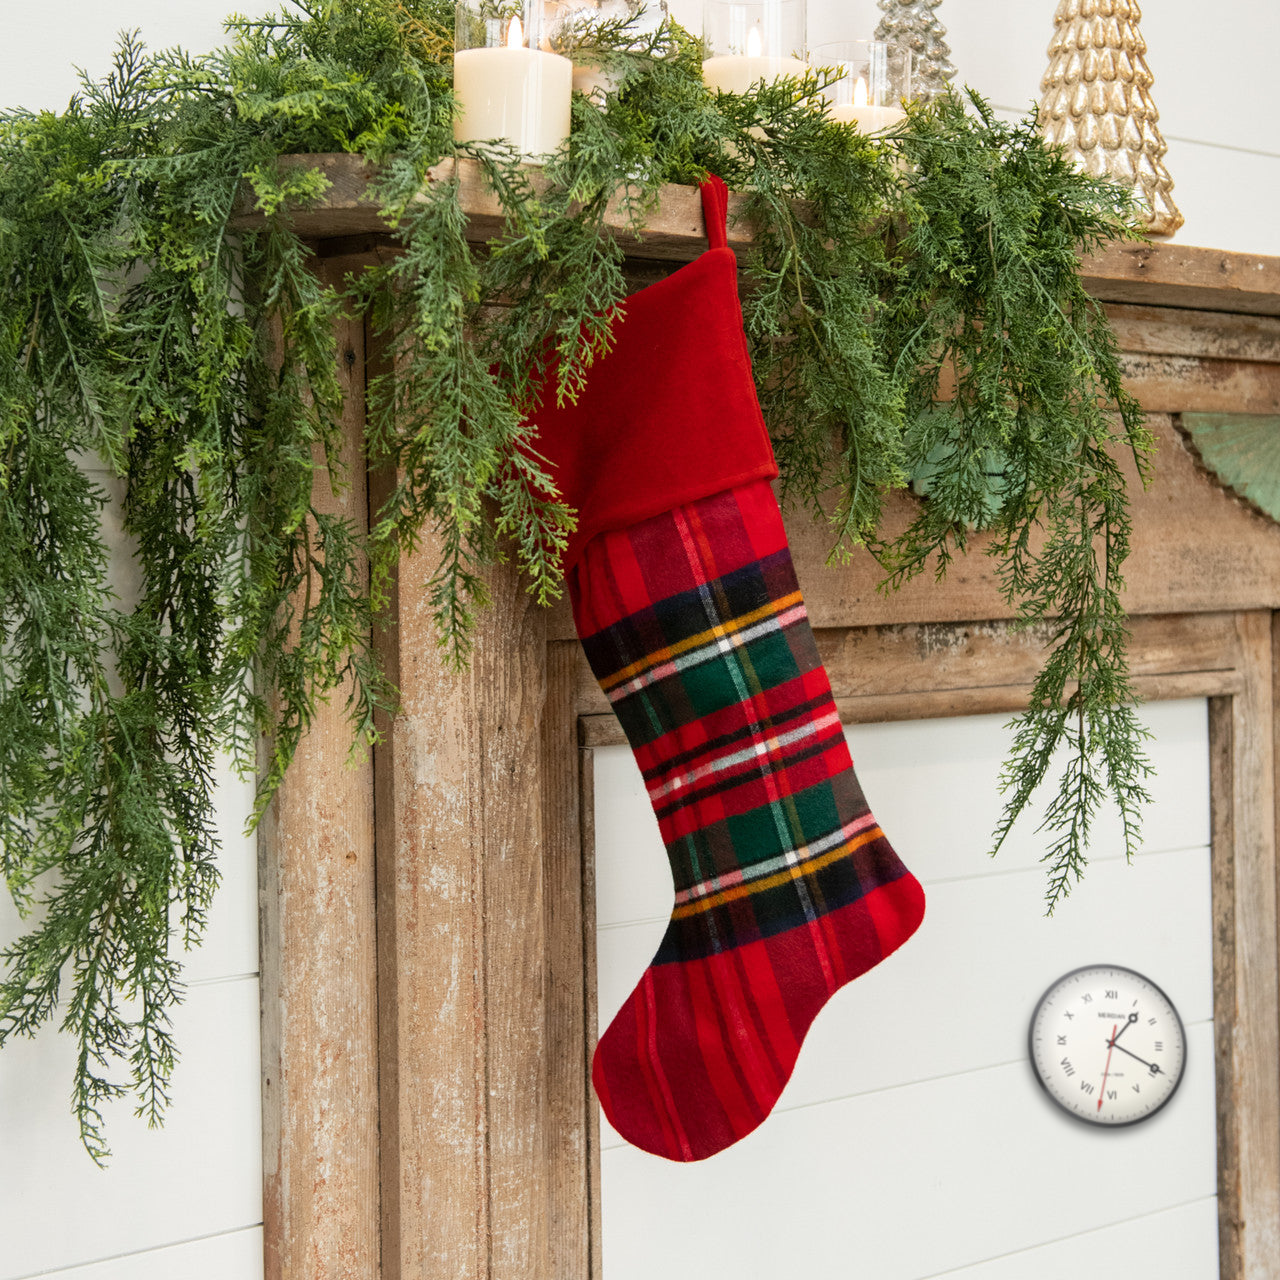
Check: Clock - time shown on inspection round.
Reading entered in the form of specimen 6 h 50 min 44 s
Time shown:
1 h 19 min 32 s
